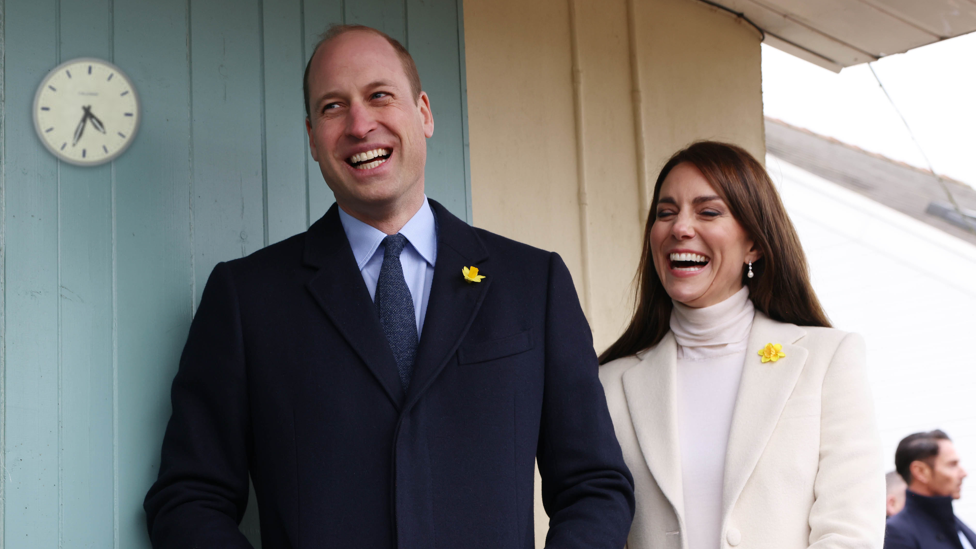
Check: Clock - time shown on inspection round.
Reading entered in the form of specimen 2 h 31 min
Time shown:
4 h 33 min
